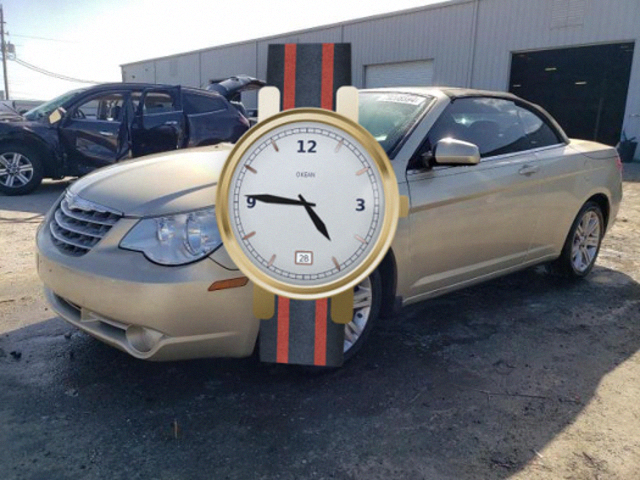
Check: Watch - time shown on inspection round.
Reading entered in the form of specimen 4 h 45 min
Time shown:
4 h 46 min
